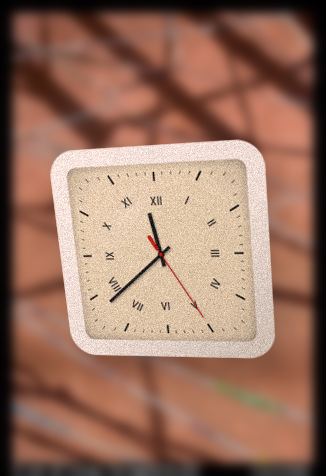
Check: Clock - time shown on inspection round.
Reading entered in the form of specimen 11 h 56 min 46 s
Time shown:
11 h 38 min 25 s
